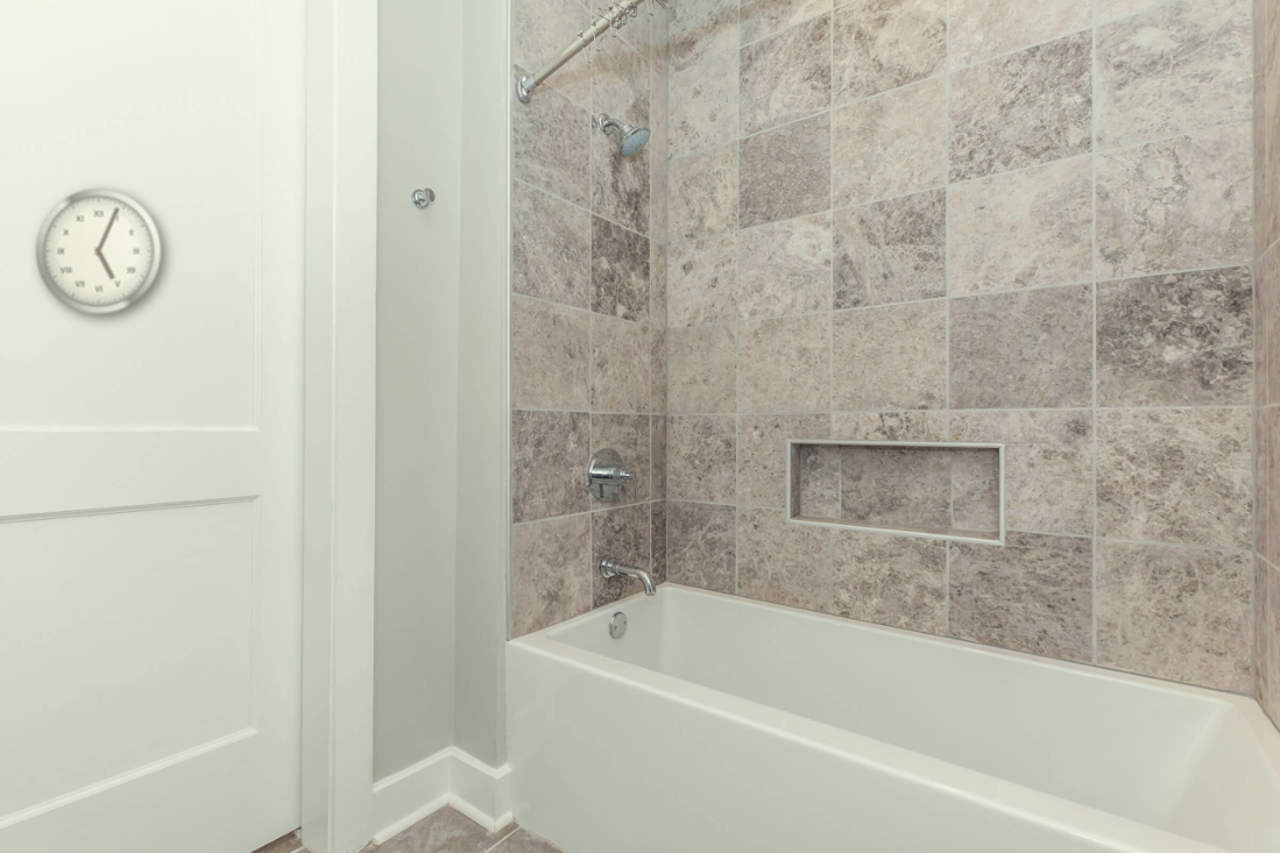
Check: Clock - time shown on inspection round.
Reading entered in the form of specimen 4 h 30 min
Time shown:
5 h 04 min
